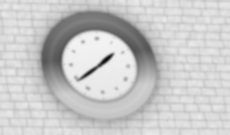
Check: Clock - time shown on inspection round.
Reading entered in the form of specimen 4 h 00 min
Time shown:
1 h 39 min
